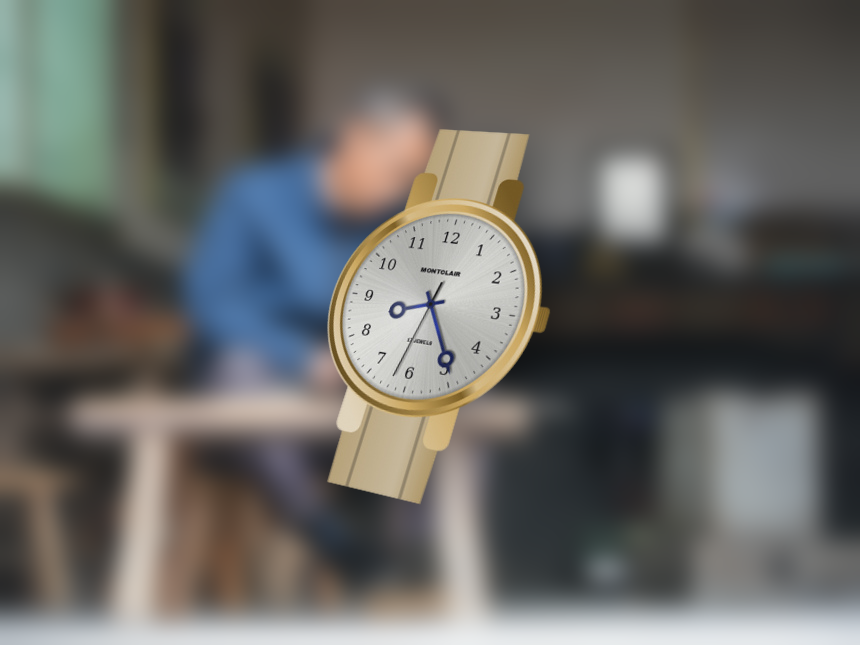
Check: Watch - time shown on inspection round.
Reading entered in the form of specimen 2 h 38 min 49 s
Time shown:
8 h 24 min 32 s
